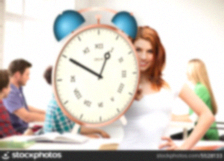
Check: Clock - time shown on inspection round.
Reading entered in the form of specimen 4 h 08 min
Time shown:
12 h 50 min
